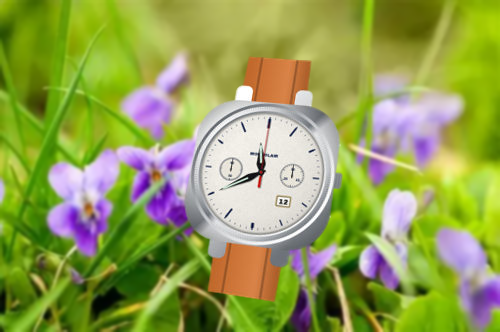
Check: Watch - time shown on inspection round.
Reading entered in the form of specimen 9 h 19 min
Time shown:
11 h 40 min
